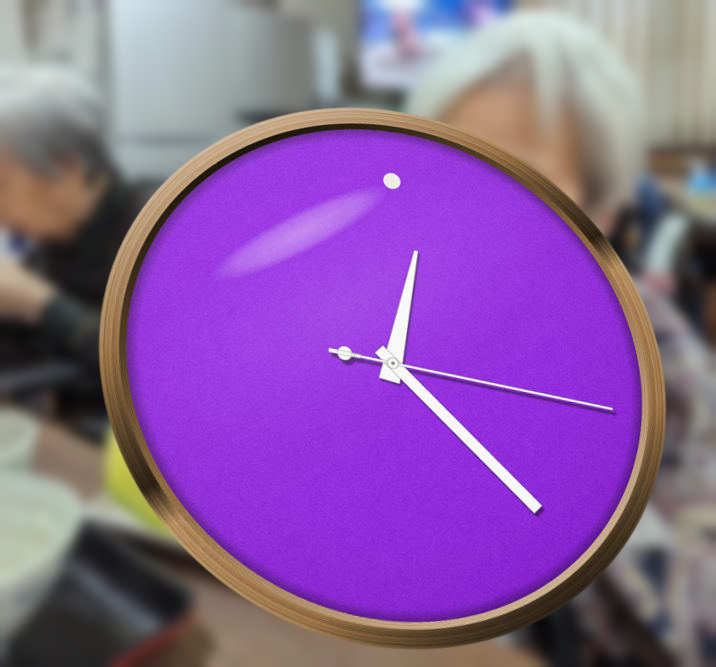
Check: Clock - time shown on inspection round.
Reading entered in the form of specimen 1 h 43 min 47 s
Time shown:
12 h 22 min 16 s
